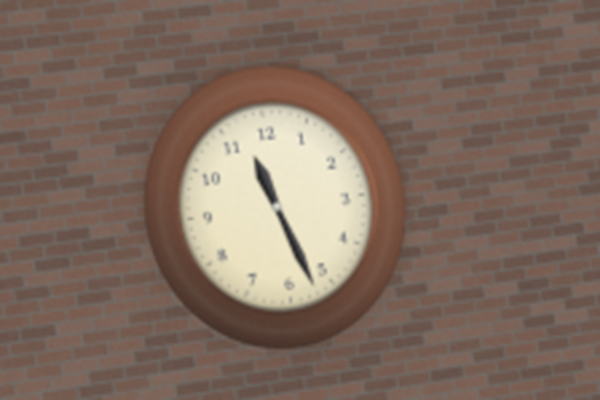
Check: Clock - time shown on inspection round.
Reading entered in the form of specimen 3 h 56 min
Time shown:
11 h 27 min
